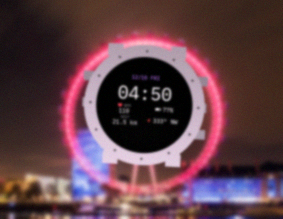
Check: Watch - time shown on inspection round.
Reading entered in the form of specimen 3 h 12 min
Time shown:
4 h 50 min
